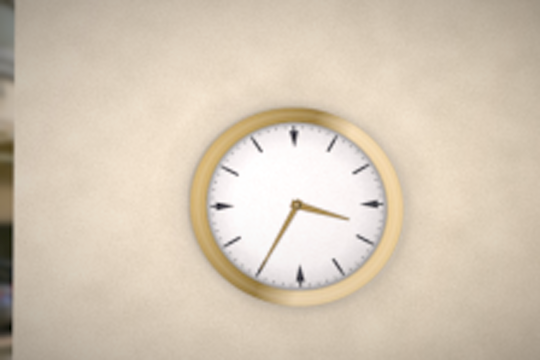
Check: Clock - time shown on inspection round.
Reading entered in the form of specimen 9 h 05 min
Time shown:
3 h 35 min
